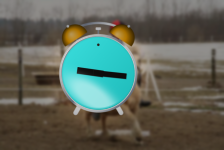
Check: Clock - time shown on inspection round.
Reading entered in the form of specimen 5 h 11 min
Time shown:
9 h 16 min
